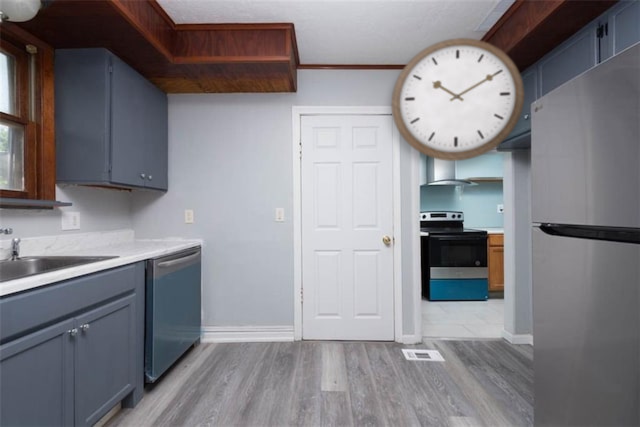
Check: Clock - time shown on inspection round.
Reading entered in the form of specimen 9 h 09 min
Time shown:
10 h 10 min
